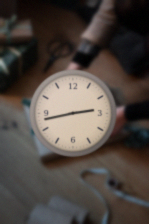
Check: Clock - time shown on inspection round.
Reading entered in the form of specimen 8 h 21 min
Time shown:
2 h 43 min
